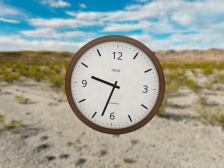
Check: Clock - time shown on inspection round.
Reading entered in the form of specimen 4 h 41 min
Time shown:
9 h 33 min
